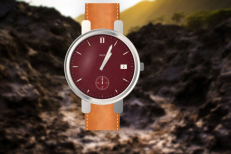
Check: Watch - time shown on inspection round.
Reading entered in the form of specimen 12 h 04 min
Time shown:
1 h 04 min
